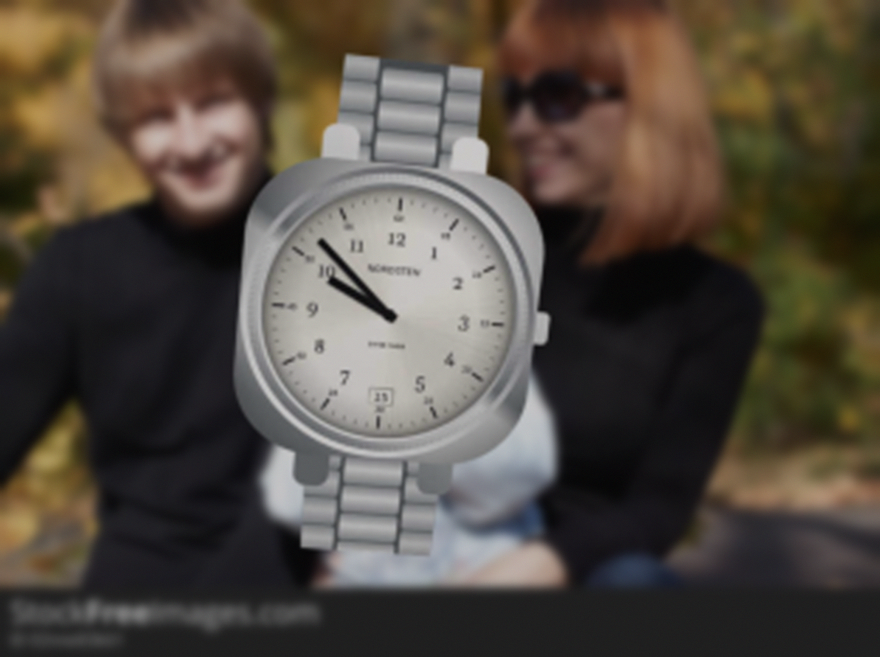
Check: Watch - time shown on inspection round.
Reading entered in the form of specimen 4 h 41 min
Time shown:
9 h 52 min
